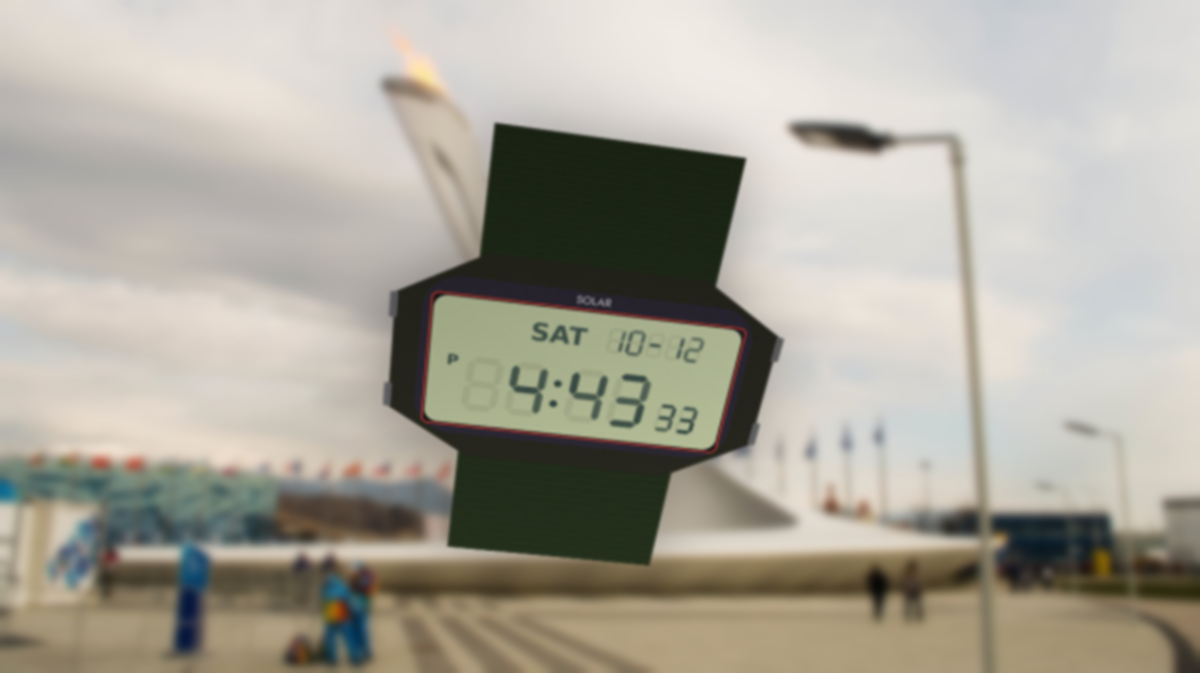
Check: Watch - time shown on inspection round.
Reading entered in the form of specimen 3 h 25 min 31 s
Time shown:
4 h 43 min 33 s
